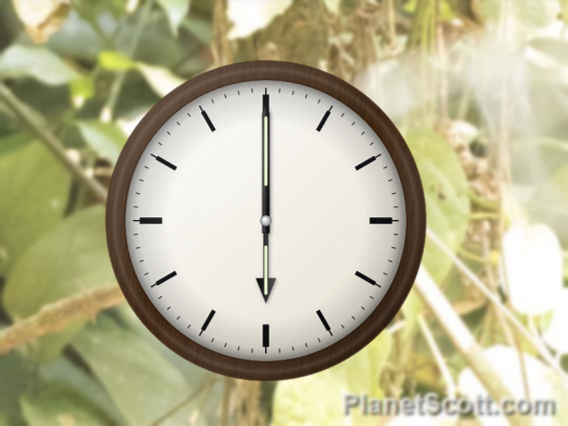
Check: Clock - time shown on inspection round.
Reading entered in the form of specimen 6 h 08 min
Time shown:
6 h 00 min
